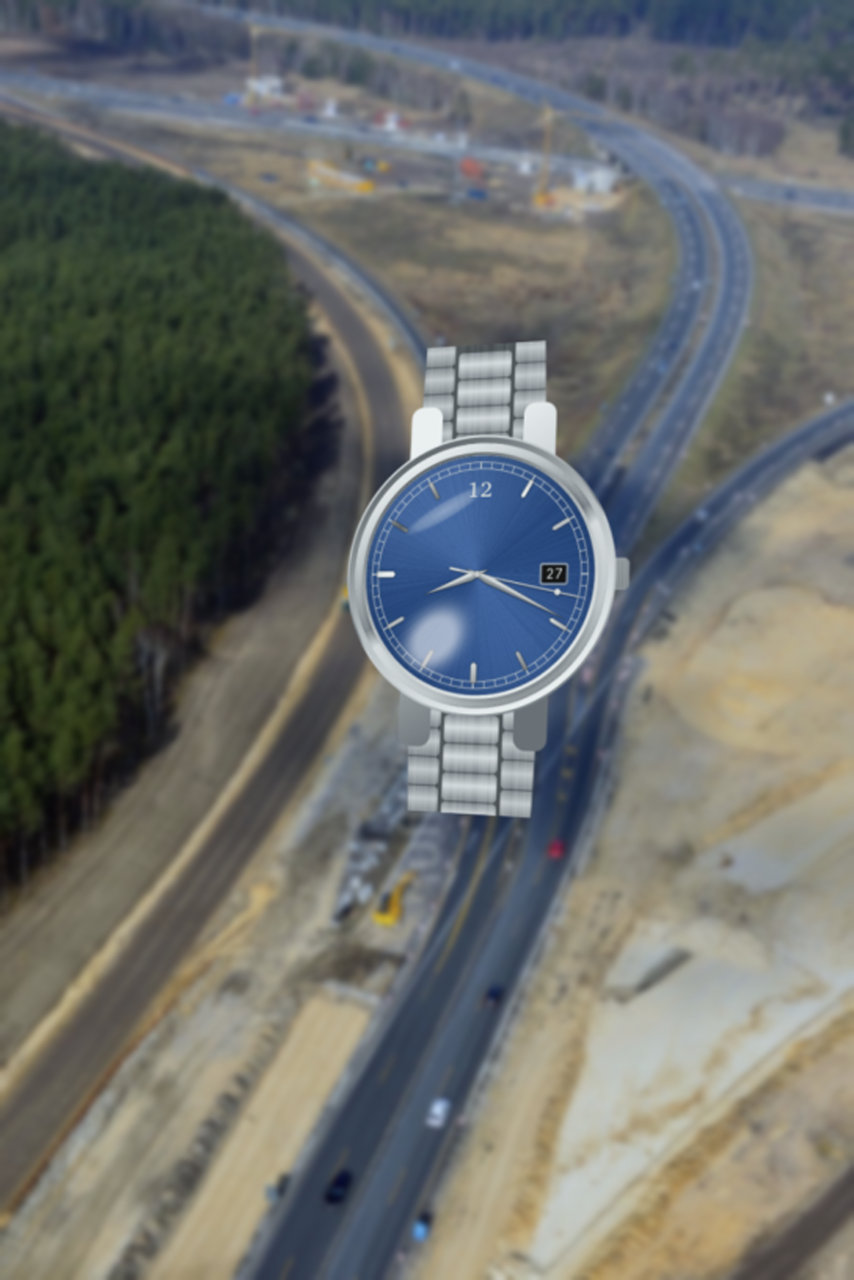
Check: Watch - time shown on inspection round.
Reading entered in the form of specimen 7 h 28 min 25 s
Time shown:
8 h 19 min 17 s
